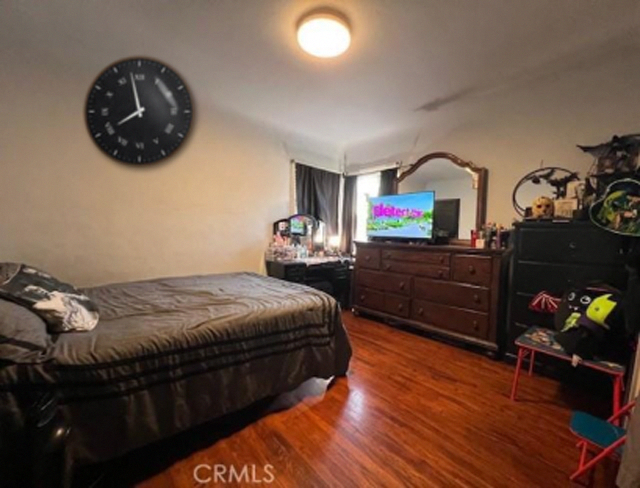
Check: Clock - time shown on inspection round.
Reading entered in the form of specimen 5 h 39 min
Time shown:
7 h 58 min
